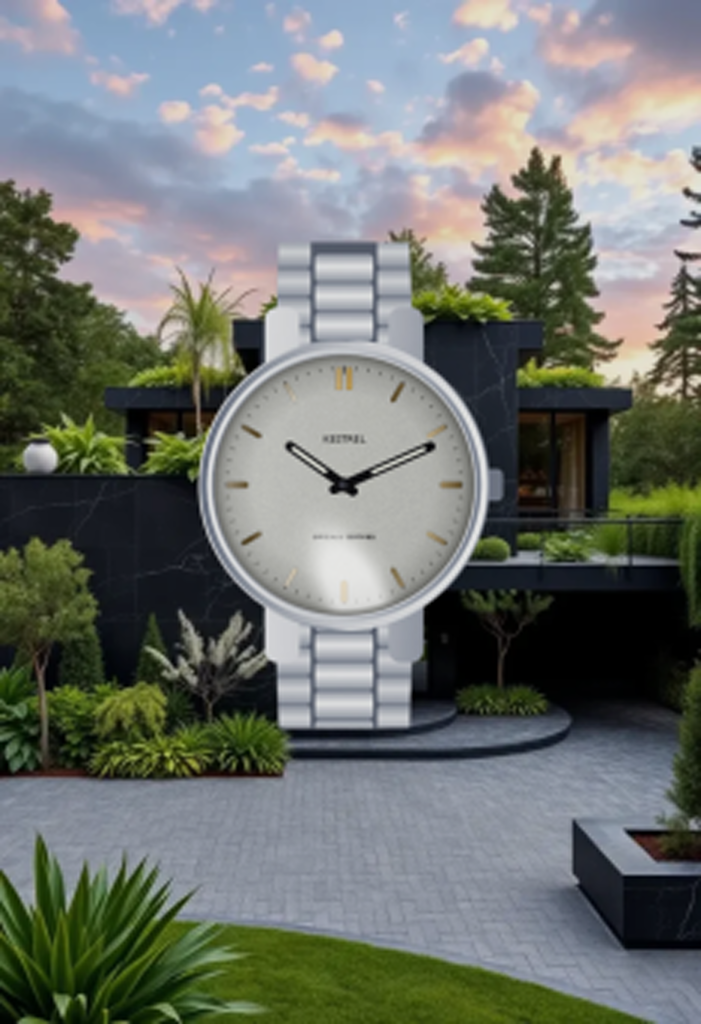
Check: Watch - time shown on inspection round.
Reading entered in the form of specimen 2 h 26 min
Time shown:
10 h 11 min
